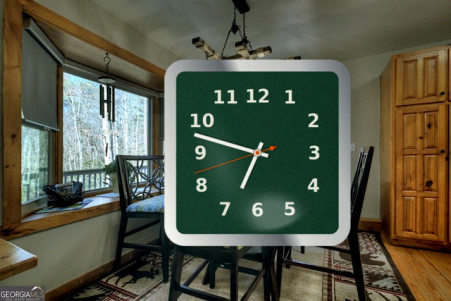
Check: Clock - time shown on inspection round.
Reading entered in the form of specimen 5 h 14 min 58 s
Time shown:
6 h 47 min 42 s
